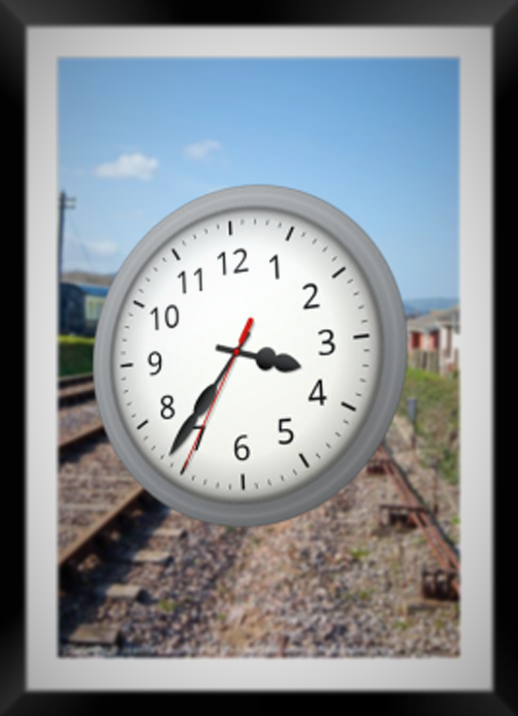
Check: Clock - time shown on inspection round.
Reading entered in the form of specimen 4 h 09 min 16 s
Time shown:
3 h 36 min 35 s
